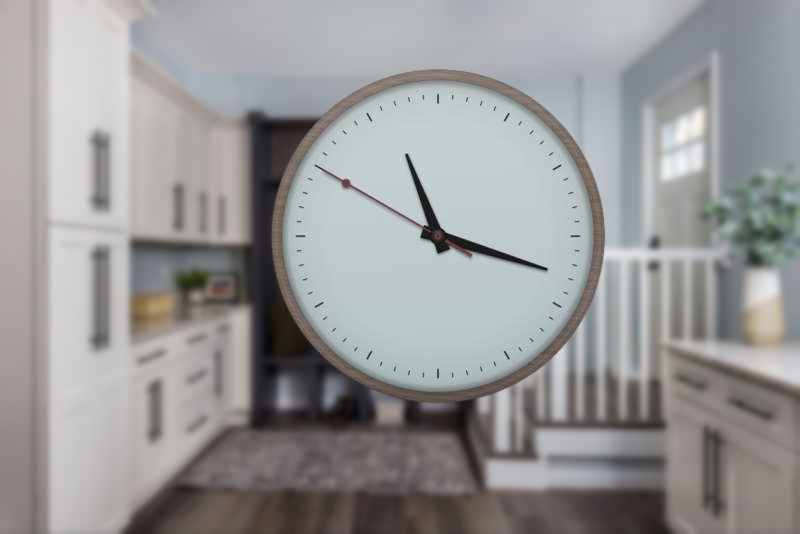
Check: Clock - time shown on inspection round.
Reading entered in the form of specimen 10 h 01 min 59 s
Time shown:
11 h 17 min 50 s
